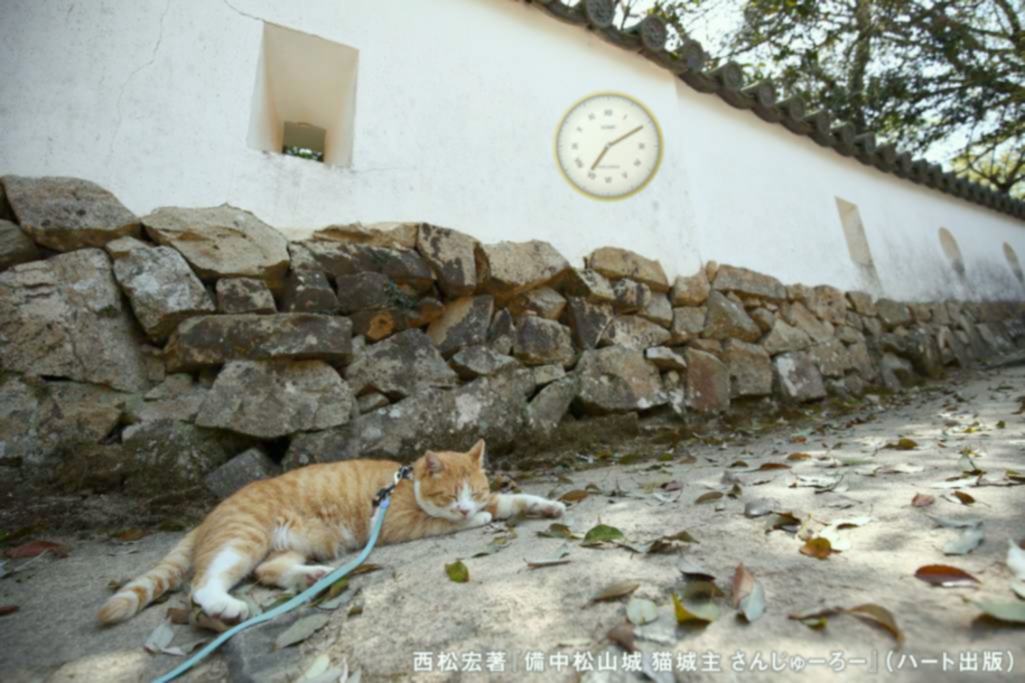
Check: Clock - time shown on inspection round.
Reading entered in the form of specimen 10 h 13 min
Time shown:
7 h 10 min
